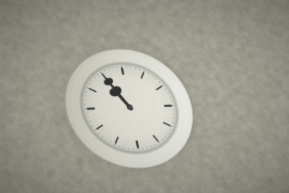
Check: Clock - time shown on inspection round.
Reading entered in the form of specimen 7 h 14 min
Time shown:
10 h 55 min
